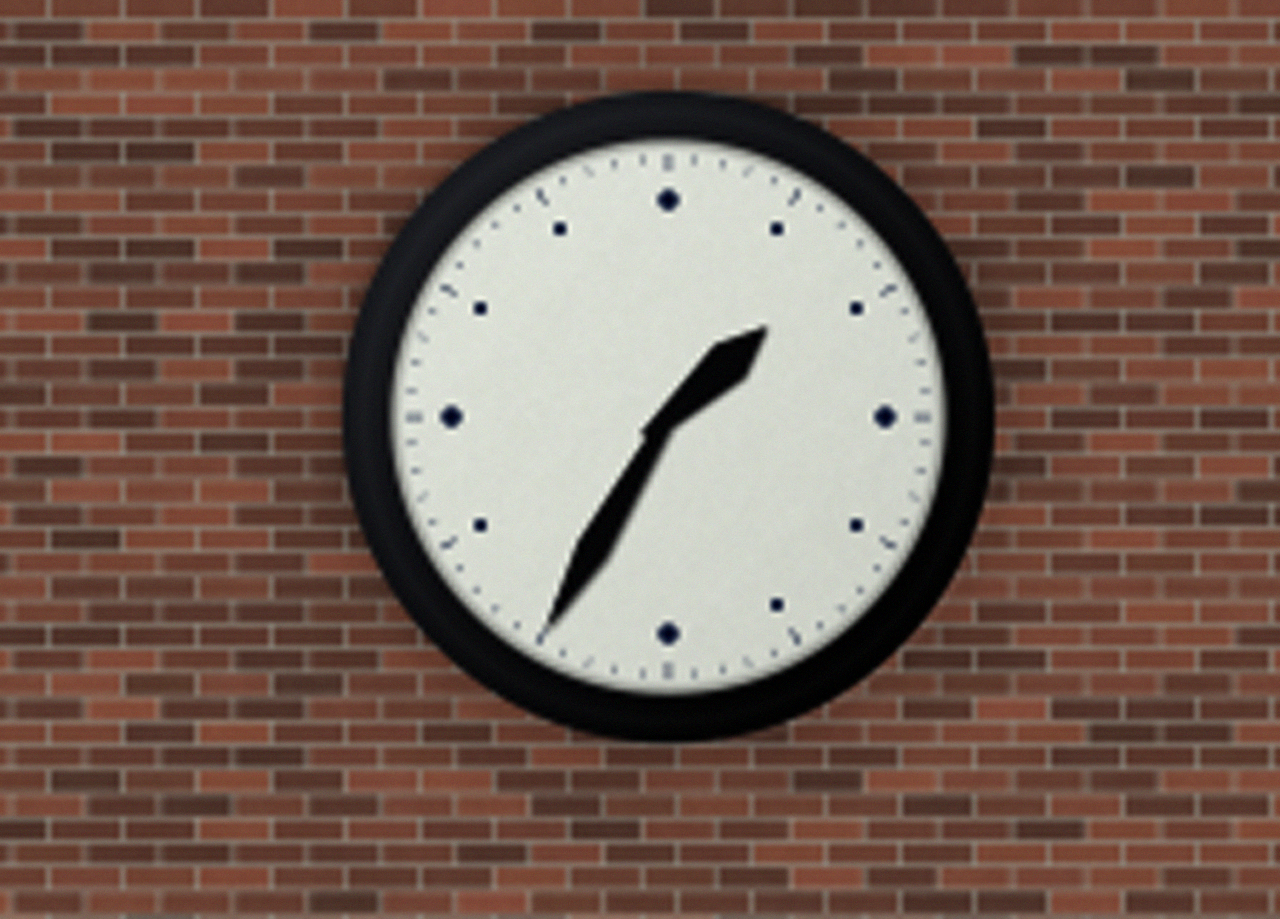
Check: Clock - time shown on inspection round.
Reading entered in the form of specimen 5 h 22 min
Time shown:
1 h 35 min
